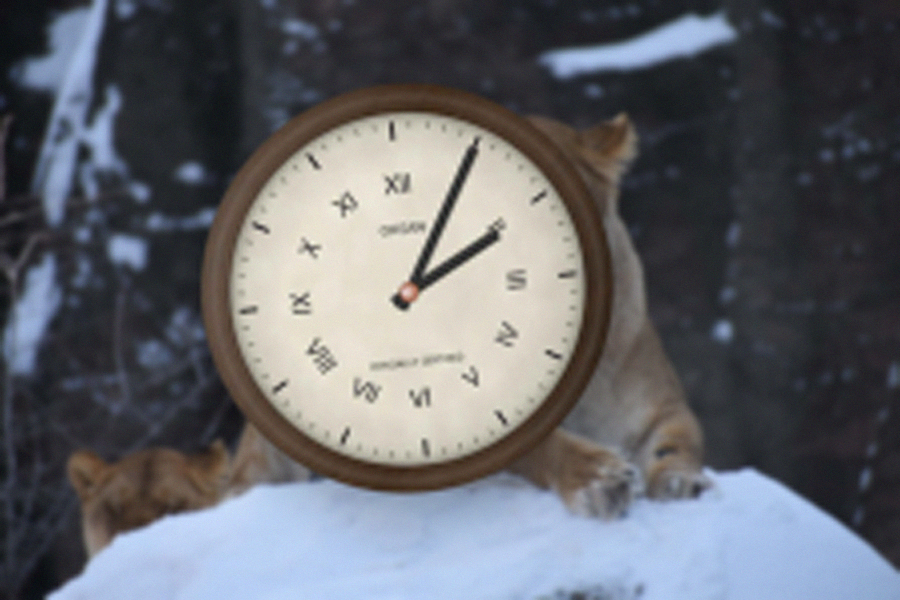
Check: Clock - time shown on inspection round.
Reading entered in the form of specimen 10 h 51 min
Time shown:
2 h 05 min
